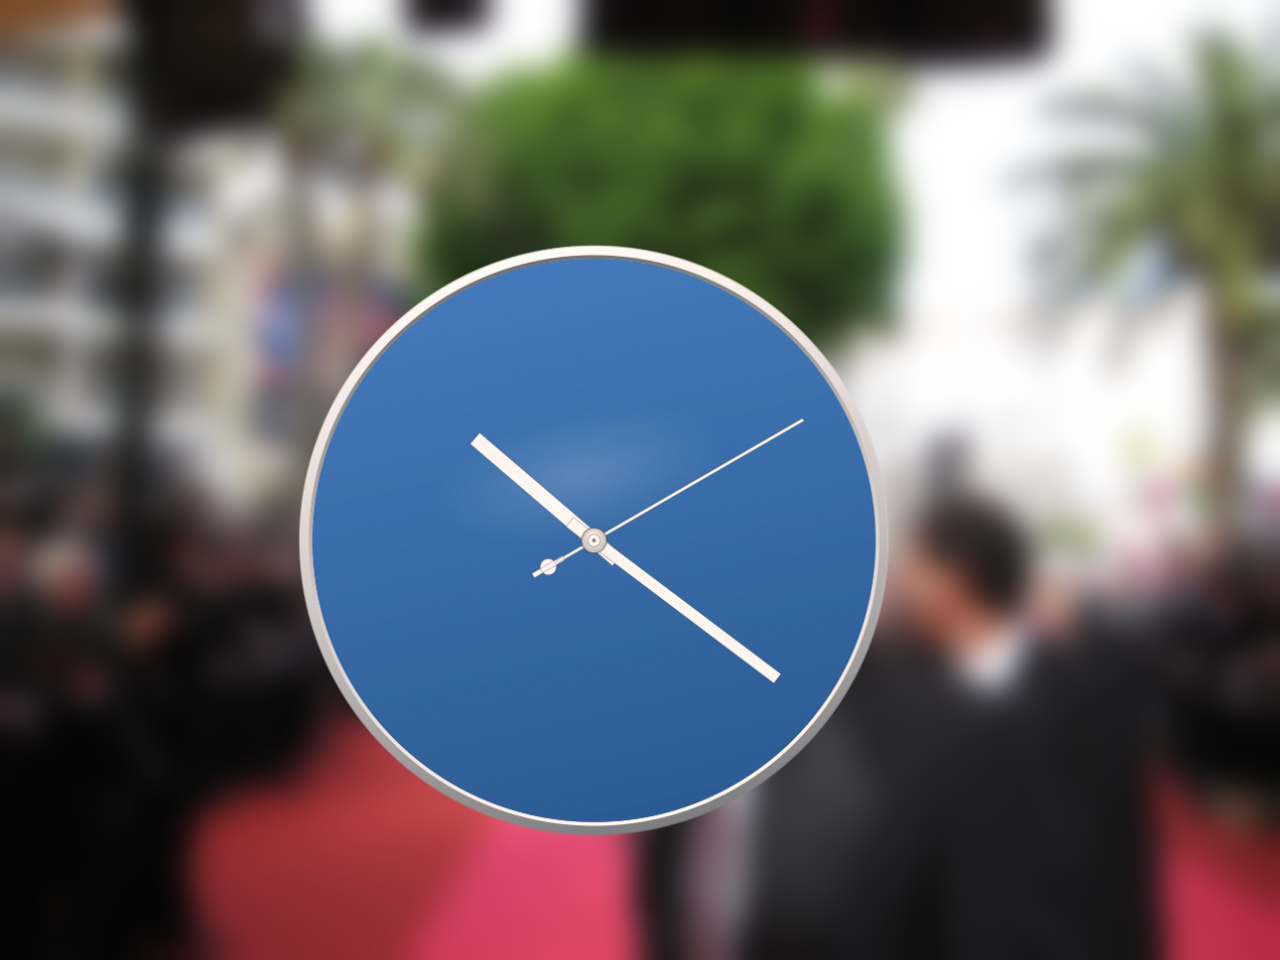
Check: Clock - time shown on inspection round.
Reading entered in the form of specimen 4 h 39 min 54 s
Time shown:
10 h 21 min 10 s
